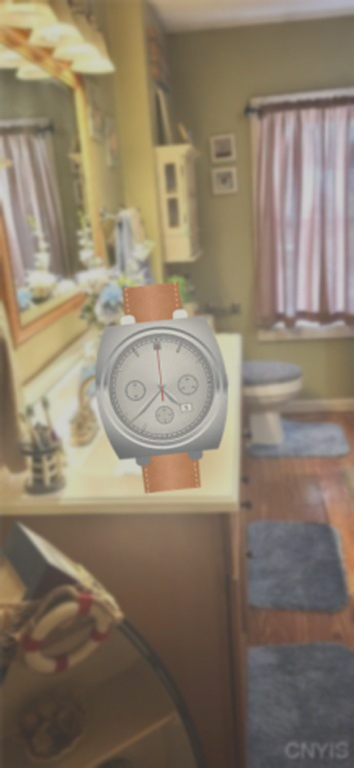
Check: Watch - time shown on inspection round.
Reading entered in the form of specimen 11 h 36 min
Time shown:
4 h 38 min
